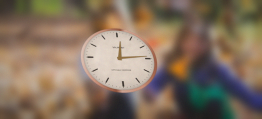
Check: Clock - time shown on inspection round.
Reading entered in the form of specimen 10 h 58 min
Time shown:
12 h 14 min
